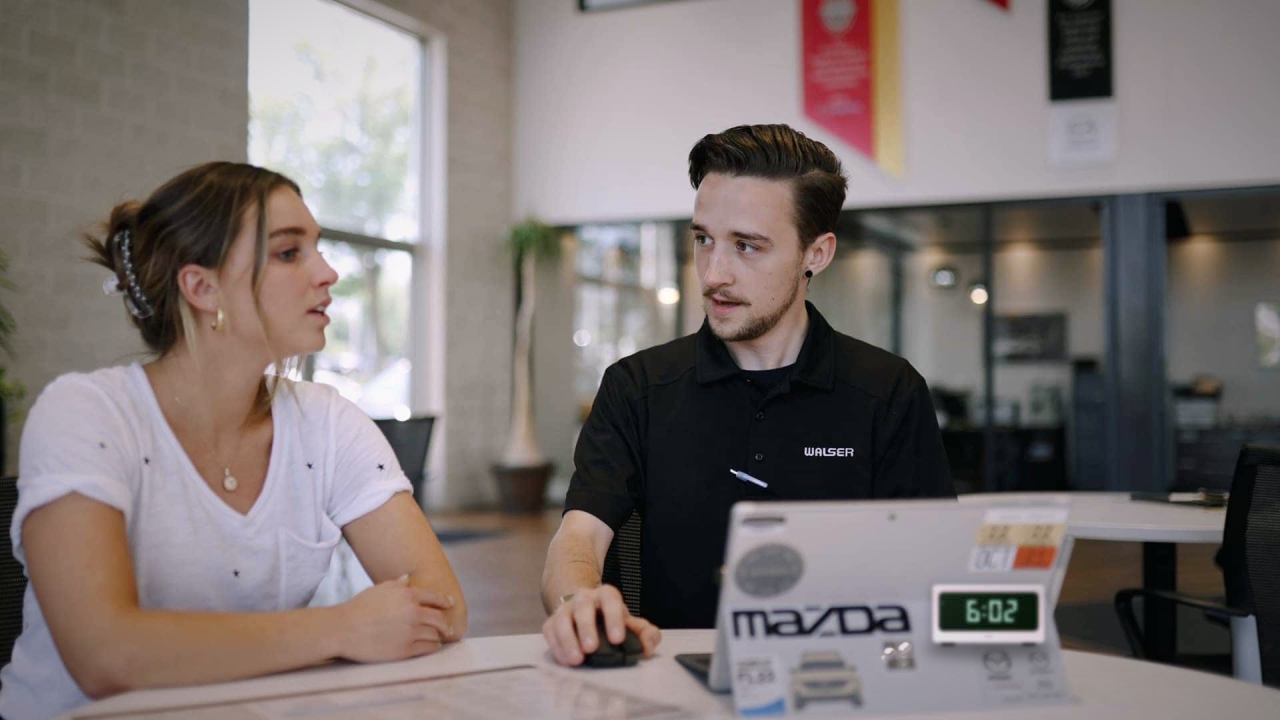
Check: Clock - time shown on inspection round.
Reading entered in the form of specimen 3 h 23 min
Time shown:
6 h 02 min
